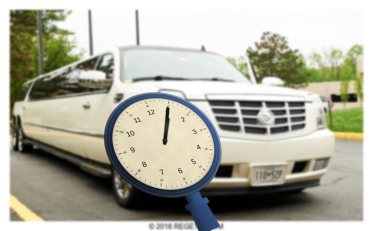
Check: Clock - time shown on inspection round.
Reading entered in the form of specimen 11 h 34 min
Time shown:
1 h 05 min
